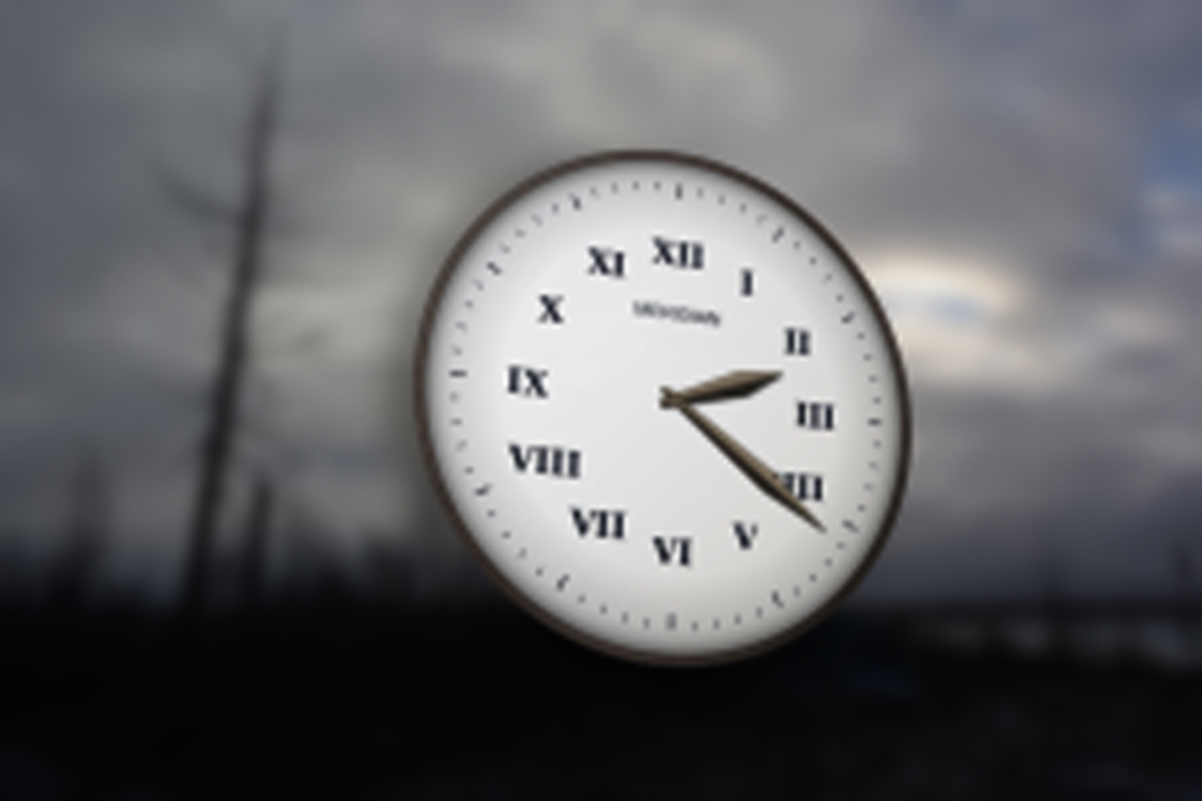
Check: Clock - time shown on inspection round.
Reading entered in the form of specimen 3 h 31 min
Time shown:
2 h 21 min
